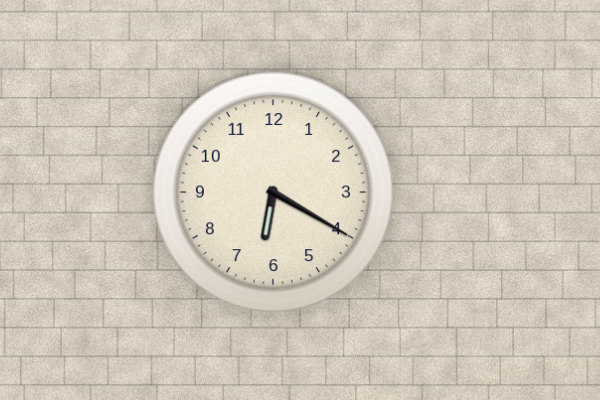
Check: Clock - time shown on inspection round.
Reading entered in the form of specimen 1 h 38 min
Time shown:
6 h 20 min
